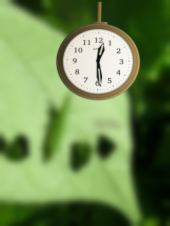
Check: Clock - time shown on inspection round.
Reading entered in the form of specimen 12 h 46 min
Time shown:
12 h 29 min
